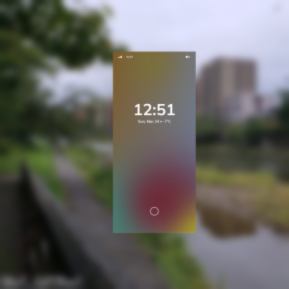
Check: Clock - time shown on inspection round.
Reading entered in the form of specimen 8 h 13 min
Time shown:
12 h 51 min
